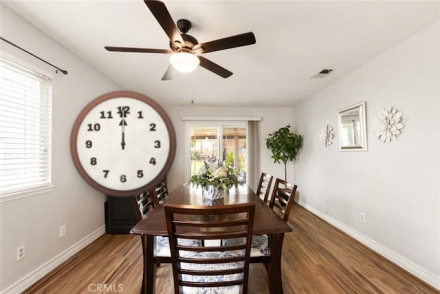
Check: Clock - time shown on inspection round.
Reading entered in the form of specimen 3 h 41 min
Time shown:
12 h 00 min
